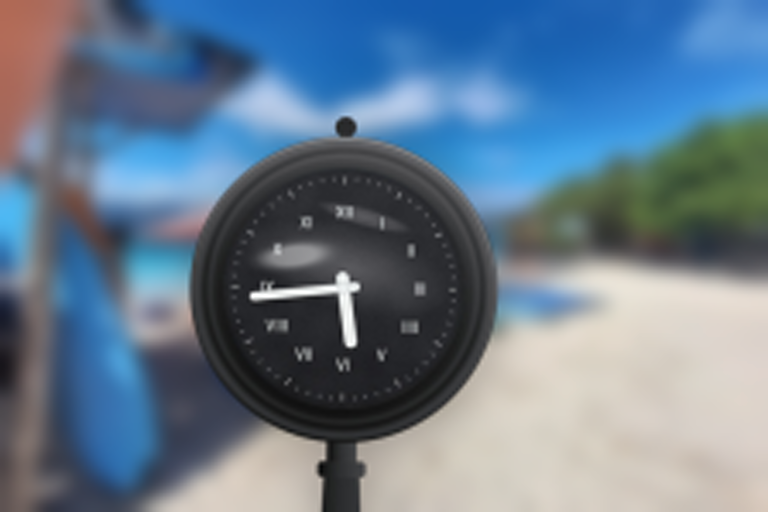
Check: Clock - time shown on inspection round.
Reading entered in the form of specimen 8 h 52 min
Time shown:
5 h 44 min
